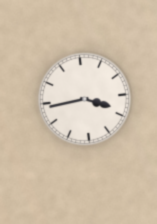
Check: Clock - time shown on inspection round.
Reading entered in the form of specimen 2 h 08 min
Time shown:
3 h 44 min
